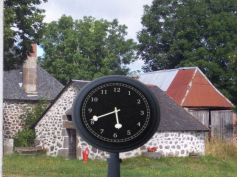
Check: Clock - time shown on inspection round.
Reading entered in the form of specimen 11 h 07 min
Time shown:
5 h 41 min
